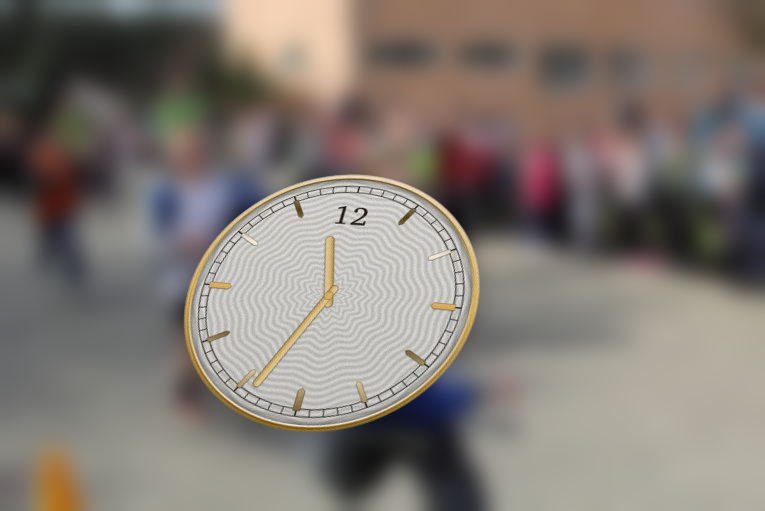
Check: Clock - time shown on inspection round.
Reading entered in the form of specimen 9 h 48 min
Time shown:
11 h 34 min
